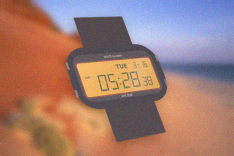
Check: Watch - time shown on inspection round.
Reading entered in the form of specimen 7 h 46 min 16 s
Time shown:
5 h 28 min 38 s
